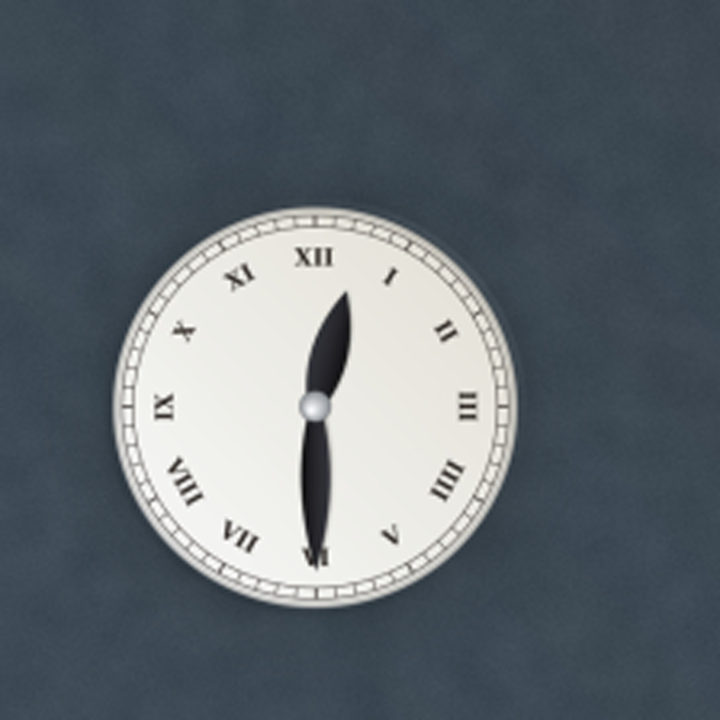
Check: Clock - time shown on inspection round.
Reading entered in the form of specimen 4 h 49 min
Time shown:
12 h 30 min
